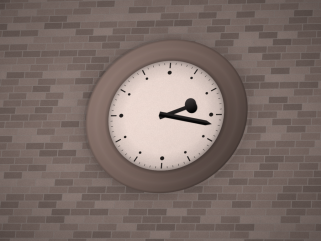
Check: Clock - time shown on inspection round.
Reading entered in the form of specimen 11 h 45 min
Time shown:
2 h 17 min
